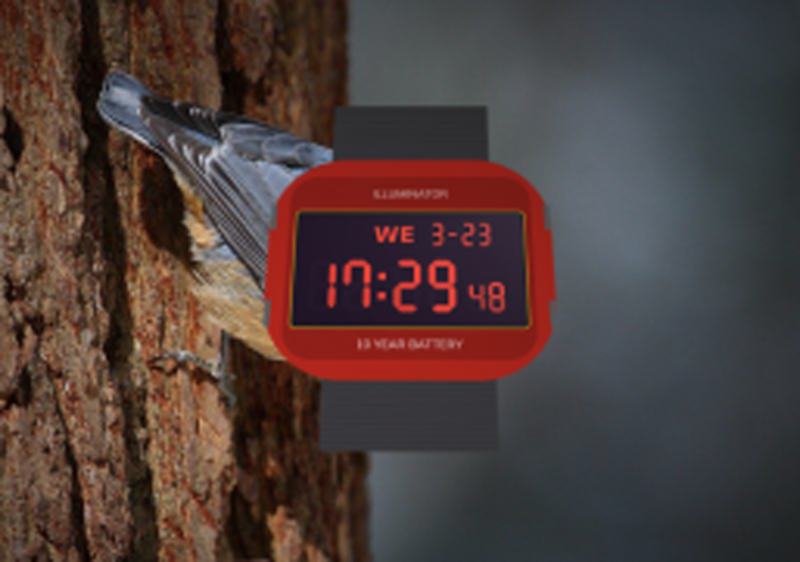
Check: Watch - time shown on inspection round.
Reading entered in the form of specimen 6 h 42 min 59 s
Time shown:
17 h 29 min 48 s
